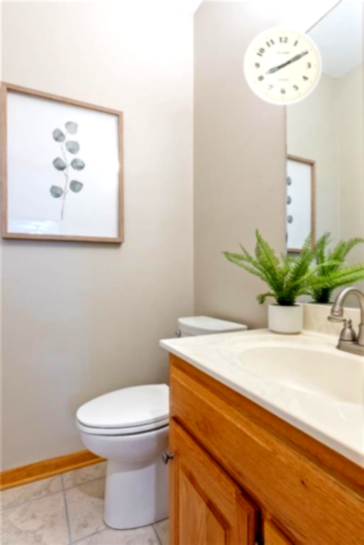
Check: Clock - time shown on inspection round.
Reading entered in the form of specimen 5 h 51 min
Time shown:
8 h 10 min
